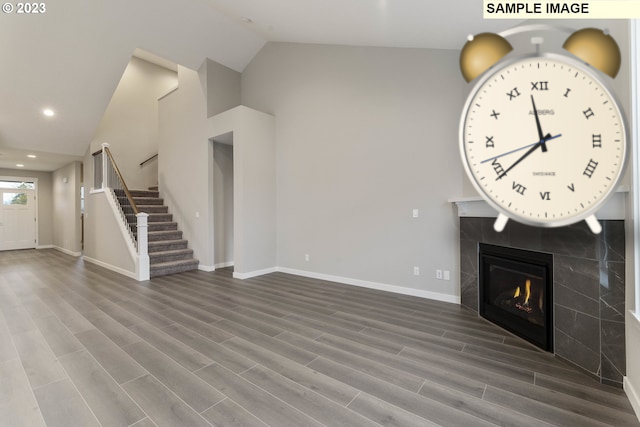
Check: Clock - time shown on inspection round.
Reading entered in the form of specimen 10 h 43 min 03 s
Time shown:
11 h 38 min 42 s
